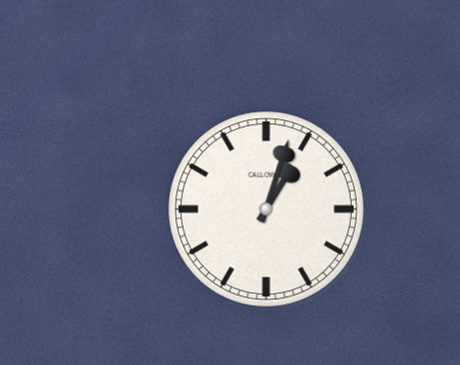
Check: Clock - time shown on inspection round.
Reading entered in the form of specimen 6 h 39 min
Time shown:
1 h 03 min
